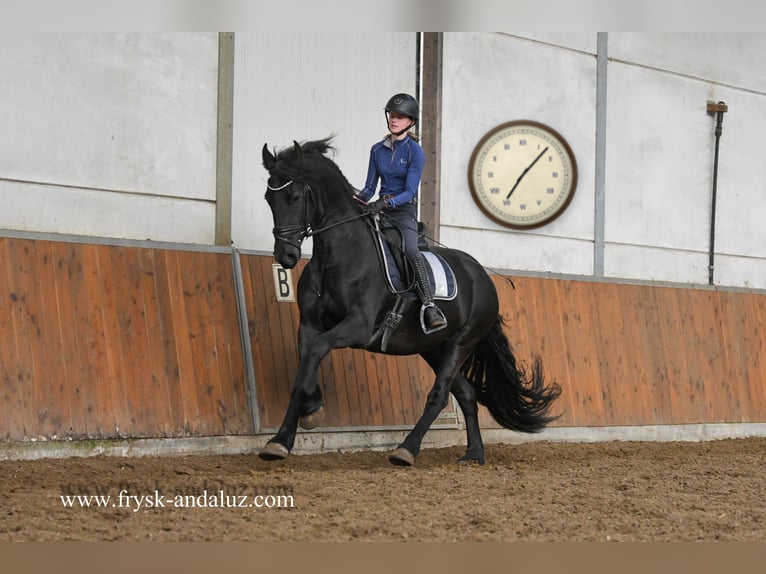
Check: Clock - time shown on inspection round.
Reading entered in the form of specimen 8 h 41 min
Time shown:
7 h 07 min
